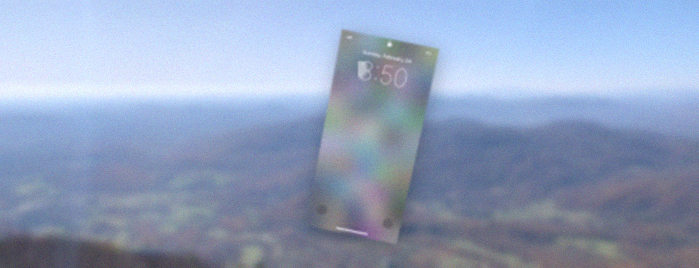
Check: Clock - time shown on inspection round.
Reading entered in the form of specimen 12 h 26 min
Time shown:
3 h 50 min
